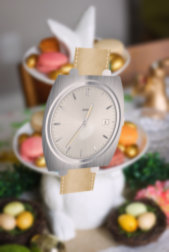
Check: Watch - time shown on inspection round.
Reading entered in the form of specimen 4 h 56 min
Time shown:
12 h 36 min
